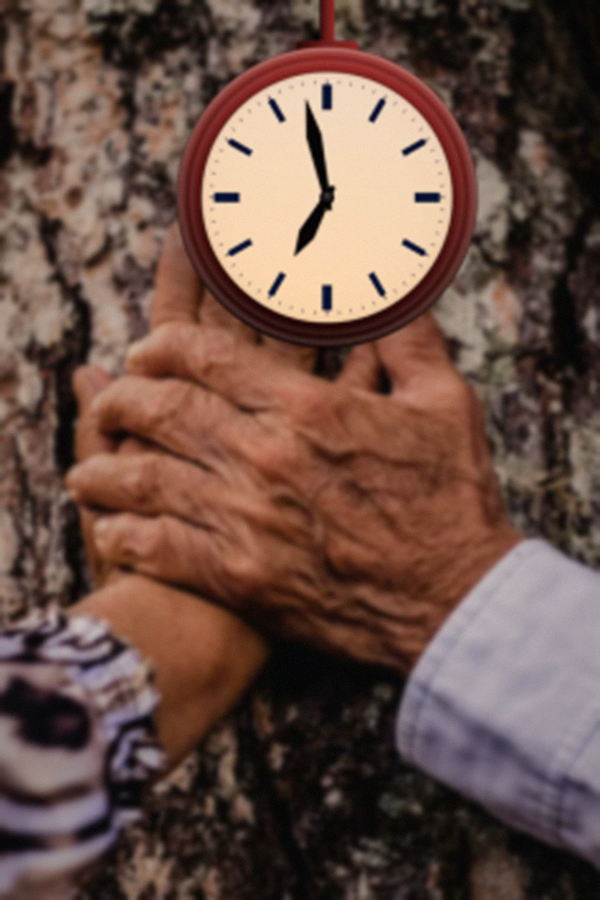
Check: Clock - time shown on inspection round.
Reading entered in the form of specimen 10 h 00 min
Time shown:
6 h 58 min
